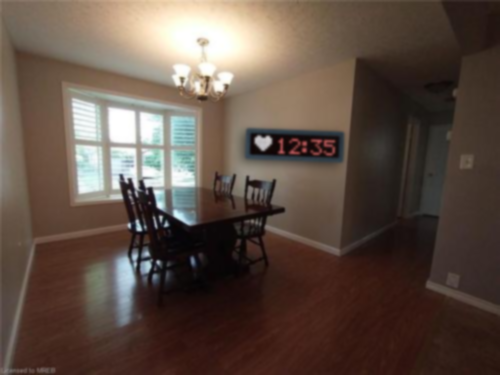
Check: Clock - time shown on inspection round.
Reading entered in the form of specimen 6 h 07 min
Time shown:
12 h 35 min
